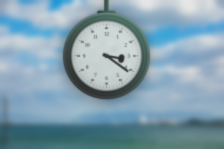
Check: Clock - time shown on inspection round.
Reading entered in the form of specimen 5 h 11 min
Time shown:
3 h 21 min
